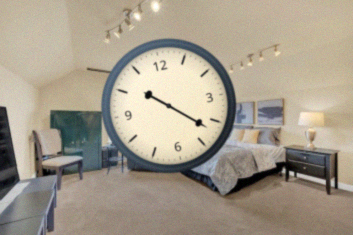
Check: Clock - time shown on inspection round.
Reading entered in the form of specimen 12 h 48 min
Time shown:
10 h 22 min
